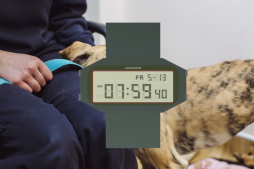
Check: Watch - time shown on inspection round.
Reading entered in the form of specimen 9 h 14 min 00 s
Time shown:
7 h 59 min 40 s
